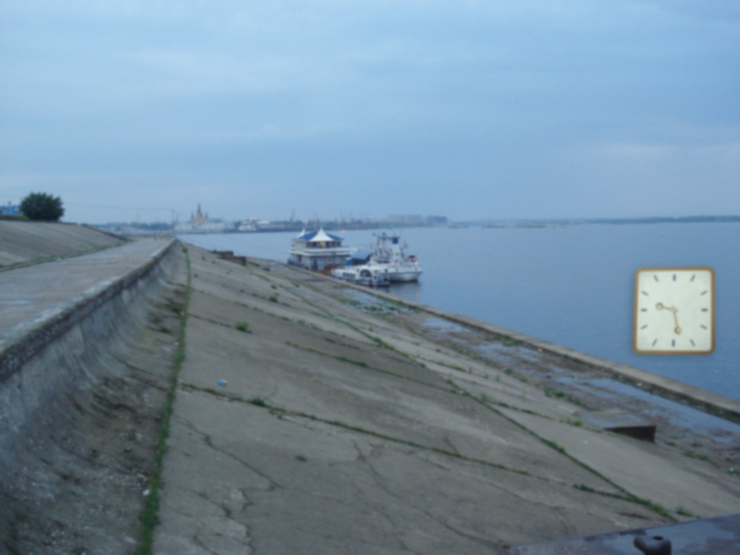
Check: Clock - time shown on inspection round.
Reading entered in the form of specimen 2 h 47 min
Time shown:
9 h 28 min
